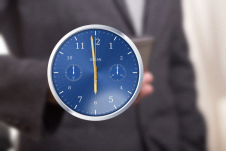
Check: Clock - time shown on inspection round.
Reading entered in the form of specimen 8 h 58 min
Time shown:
5 h 59 min
